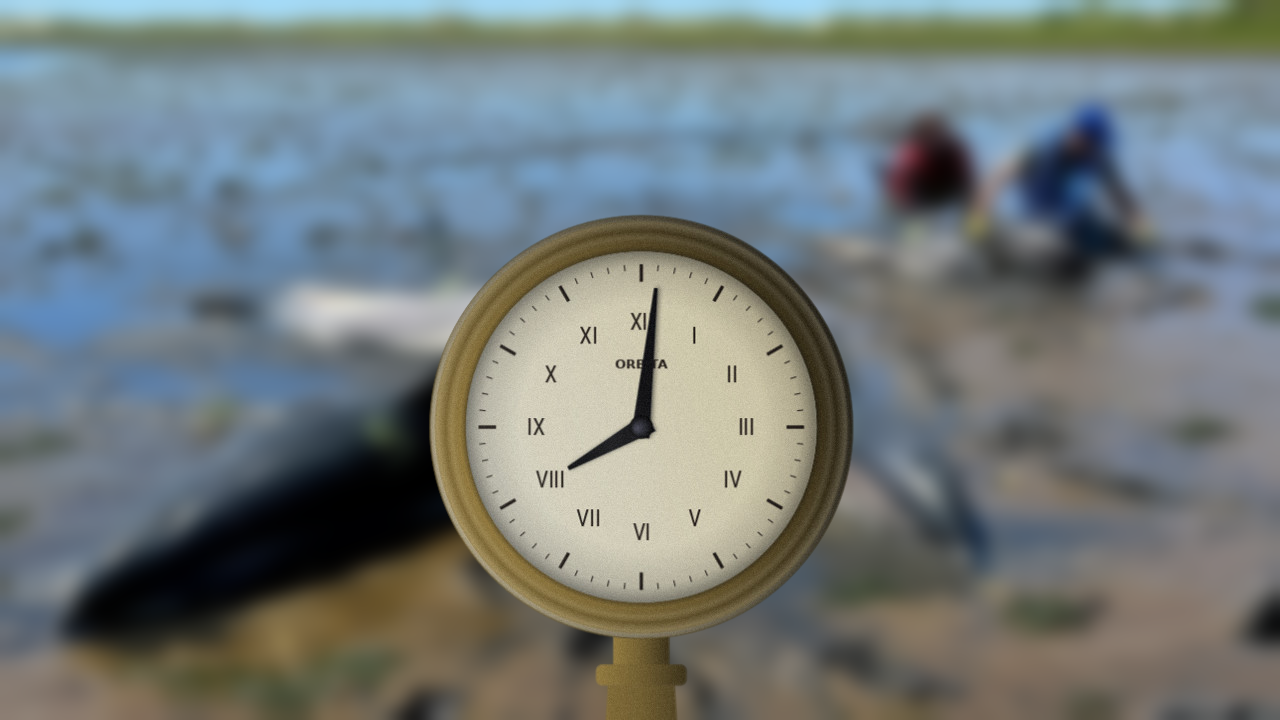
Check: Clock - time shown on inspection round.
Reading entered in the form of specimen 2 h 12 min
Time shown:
8 h 01 min
